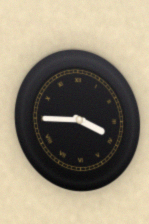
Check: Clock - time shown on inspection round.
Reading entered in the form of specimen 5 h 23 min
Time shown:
3 h 45 min
